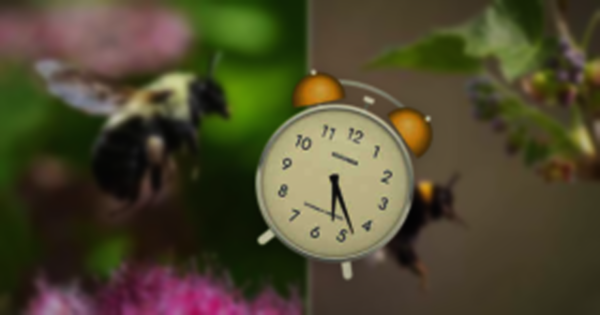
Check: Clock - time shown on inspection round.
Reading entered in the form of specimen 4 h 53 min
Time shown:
5 h 23 min
